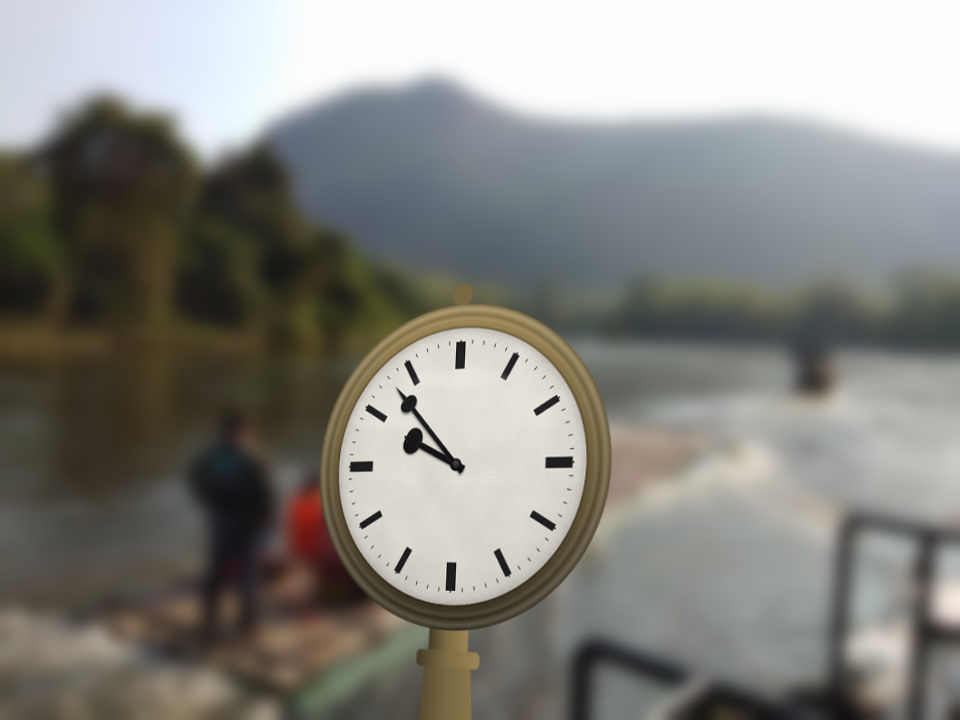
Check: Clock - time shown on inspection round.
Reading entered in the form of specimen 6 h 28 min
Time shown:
9 h 53 min
